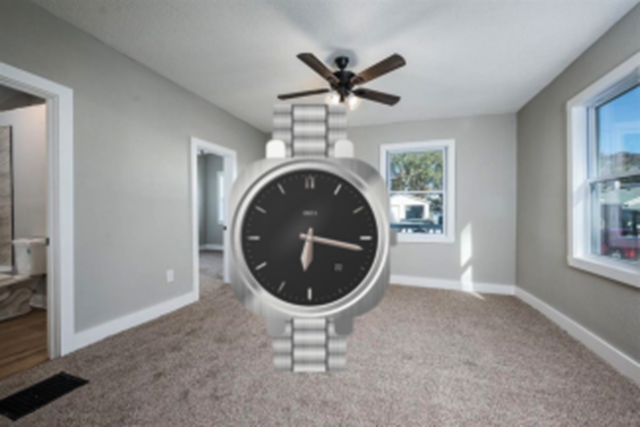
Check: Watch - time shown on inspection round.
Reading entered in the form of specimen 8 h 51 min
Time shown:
6 h 17 min
